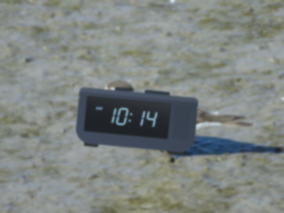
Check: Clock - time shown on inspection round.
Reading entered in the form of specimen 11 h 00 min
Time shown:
10 h 14 min
